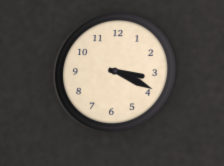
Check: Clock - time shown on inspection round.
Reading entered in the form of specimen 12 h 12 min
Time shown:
3 h 19 min
